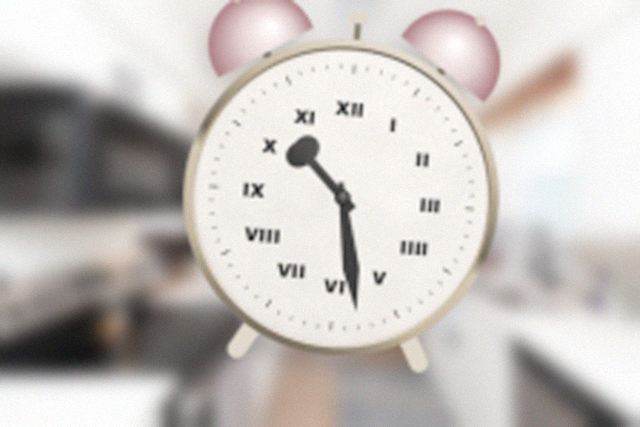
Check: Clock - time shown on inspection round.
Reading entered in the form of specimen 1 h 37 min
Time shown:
10 h 28 min
